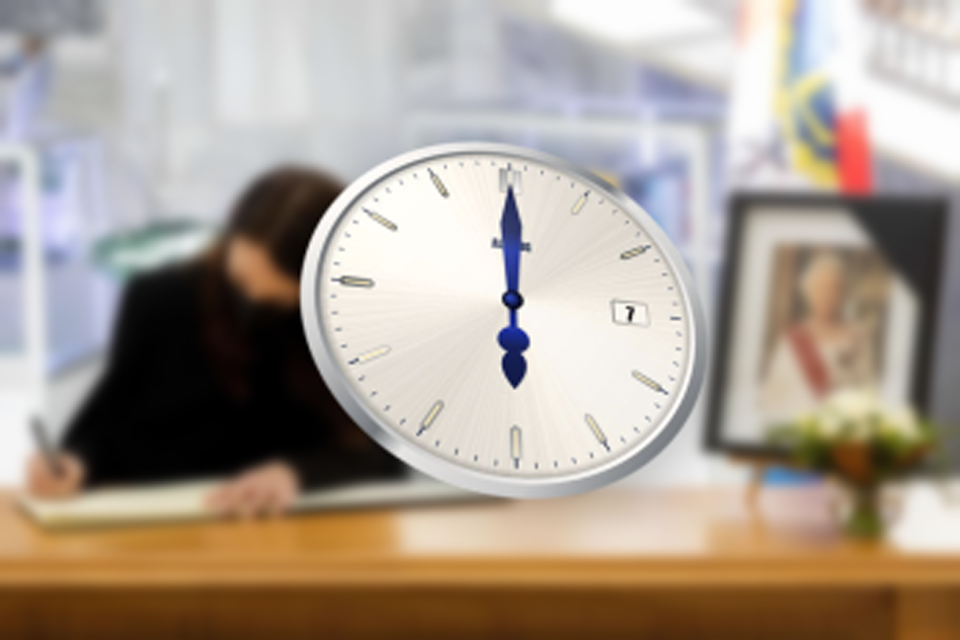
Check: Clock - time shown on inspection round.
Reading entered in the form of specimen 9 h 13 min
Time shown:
6 h 00 min
